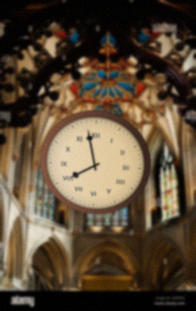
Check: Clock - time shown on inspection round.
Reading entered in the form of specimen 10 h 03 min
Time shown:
7 h 58 min
